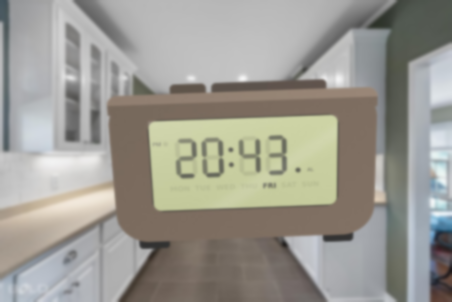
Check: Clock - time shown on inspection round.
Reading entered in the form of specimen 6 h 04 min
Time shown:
20 h 43 min
